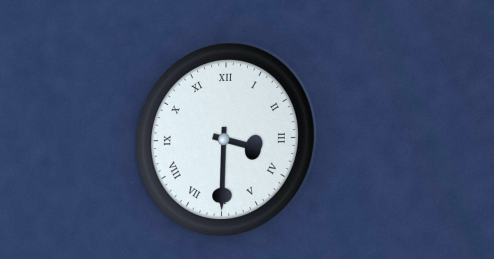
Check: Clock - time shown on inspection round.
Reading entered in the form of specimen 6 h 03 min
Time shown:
3 h 30 min
